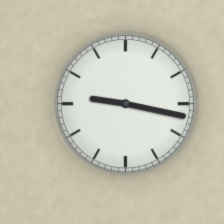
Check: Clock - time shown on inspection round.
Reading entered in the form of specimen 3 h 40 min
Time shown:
9 h 17 min
